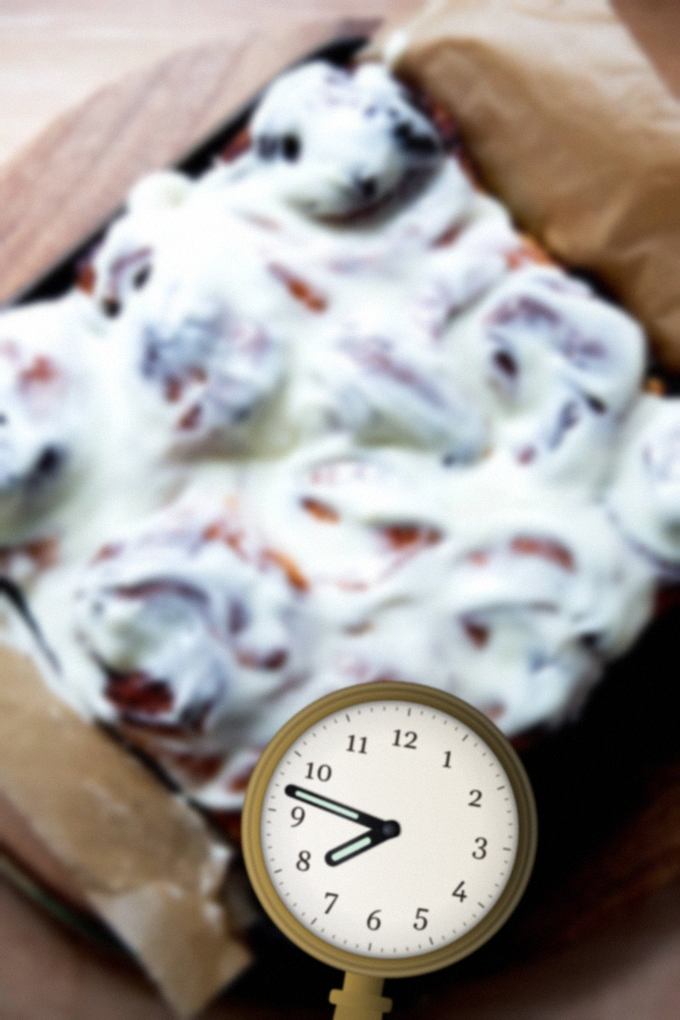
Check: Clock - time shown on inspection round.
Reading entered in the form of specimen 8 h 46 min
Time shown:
7 h 47 min
